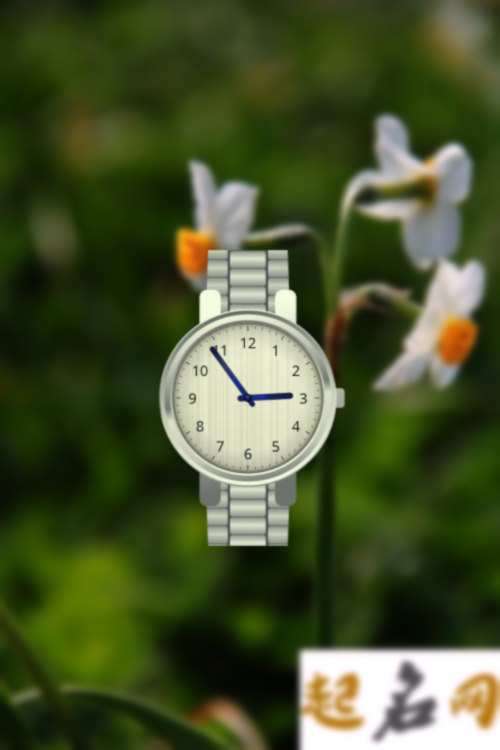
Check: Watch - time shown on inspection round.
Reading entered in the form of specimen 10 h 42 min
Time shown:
2 h 54 min
